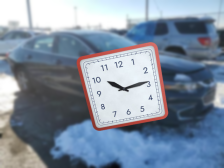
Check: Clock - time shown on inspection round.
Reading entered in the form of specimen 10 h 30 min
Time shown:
10 h 14 min
